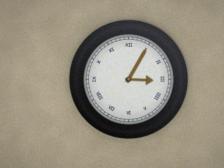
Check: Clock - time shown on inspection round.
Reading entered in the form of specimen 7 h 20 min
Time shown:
3 h 05 min
